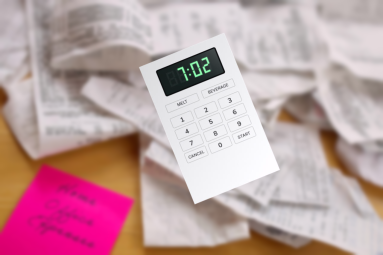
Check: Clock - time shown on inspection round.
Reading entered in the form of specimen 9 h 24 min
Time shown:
7 h 02 min
